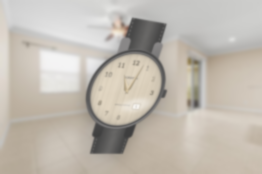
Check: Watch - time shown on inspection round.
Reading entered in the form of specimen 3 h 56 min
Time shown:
11 h 03 min
